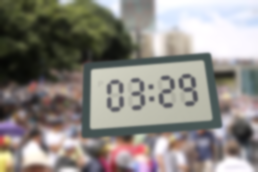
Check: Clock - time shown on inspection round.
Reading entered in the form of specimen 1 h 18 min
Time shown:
3 h 29 min
